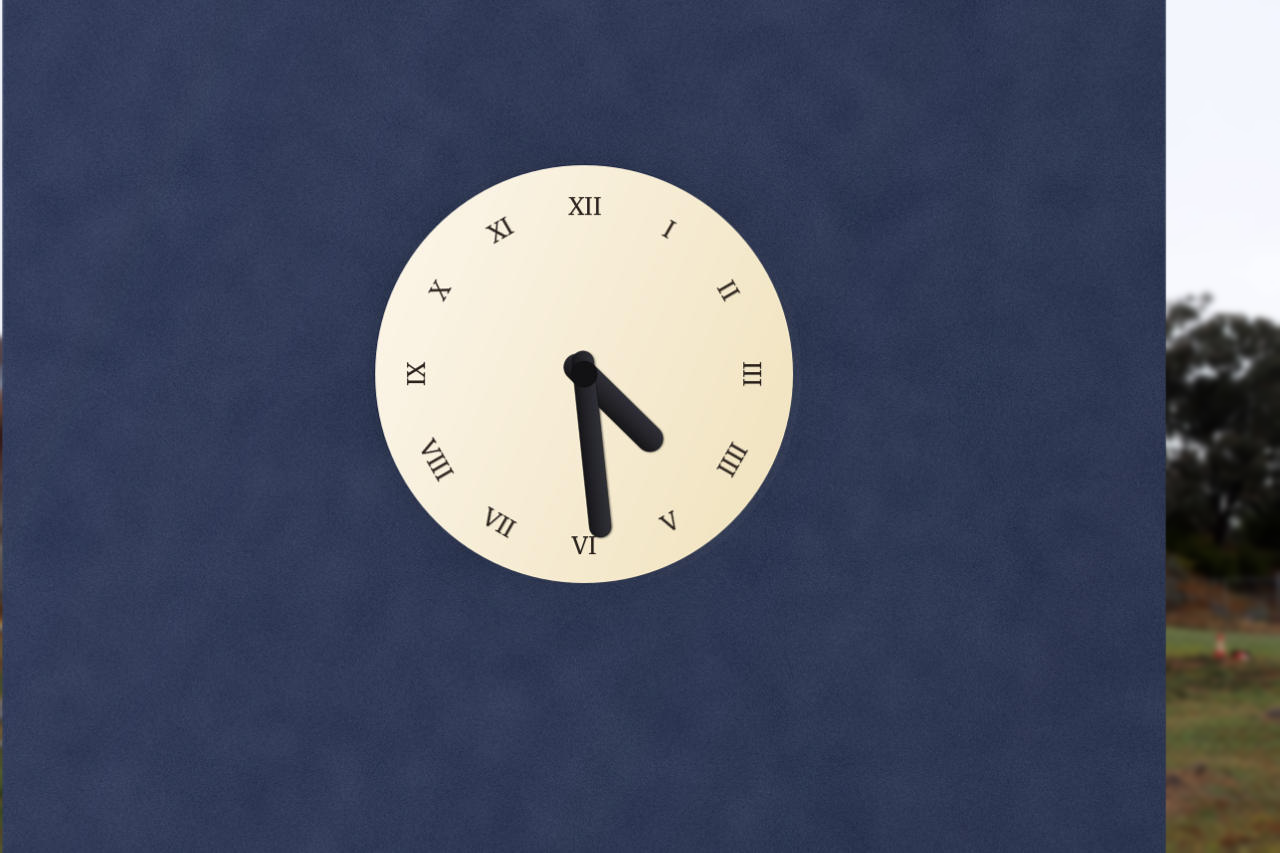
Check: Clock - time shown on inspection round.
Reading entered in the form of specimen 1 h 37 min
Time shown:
4 h 29 min
